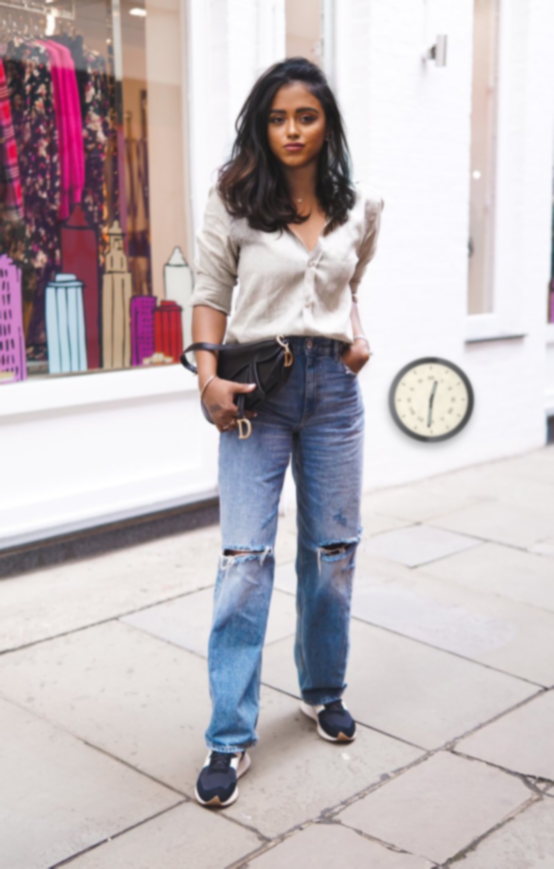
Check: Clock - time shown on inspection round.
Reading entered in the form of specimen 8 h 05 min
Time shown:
12 h 31 min
